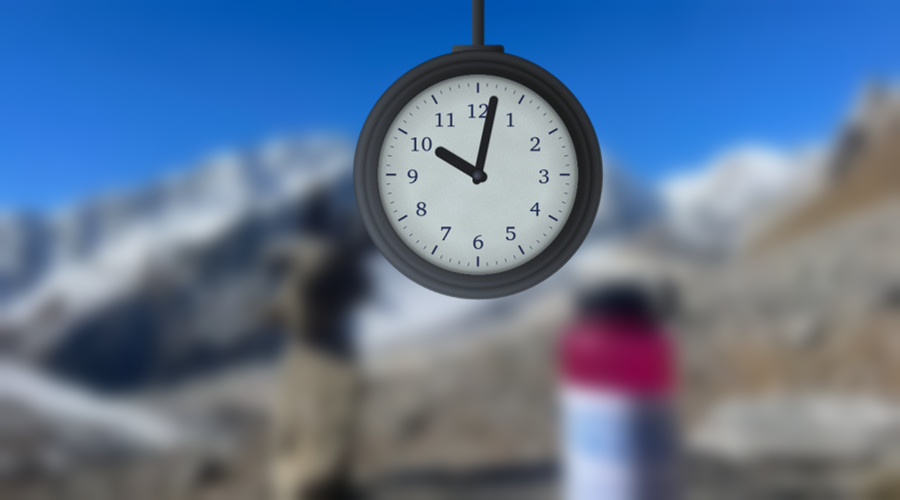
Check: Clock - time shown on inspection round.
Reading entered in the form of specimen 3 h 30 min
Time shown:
10 h 02 min
